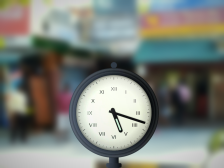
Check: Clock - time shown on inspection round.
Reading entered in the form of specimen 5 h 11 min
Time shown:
5 h 18 min
